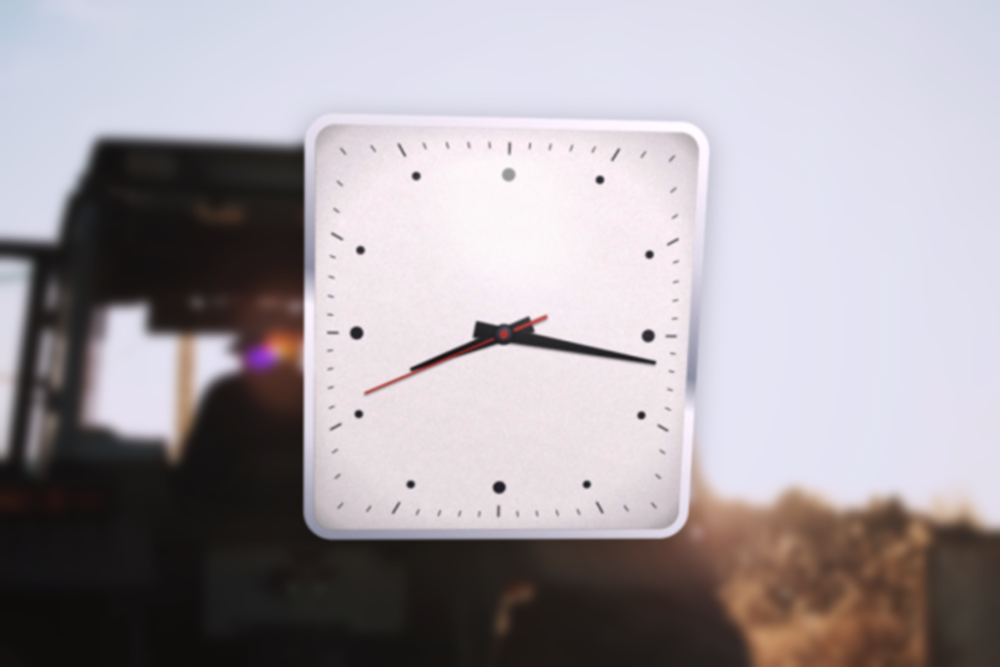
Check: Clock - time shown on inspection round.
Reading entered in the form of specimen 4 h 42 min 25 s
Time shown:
8 h 16 min 41 s
